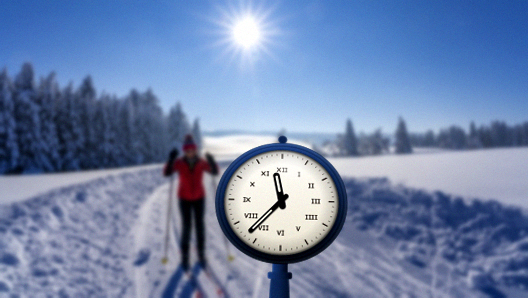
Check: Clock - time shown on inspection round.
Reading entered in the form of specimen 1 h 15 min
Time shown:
11 h 37 min
